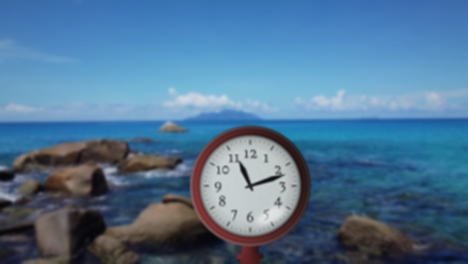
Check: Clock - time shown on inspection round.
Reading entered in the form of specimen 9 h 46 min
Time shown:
11 h 12 min
